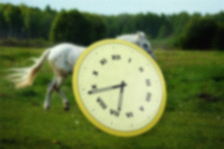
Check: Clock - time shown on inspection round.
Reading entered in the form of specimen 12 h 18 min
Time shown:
6 h 44 min
